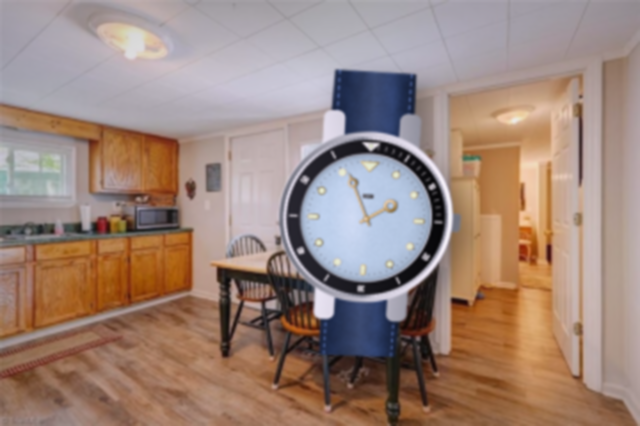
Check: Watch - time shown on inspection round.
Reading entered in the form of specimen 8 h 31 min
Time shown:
1 h 56 min
